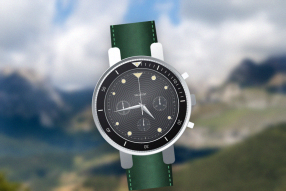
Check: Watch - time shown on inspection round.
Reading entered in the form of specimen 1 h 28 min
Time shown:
4 h 44 min
